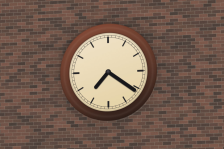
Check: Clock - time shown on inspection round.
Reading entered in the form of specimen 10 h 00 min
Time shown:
7 h 21 min
